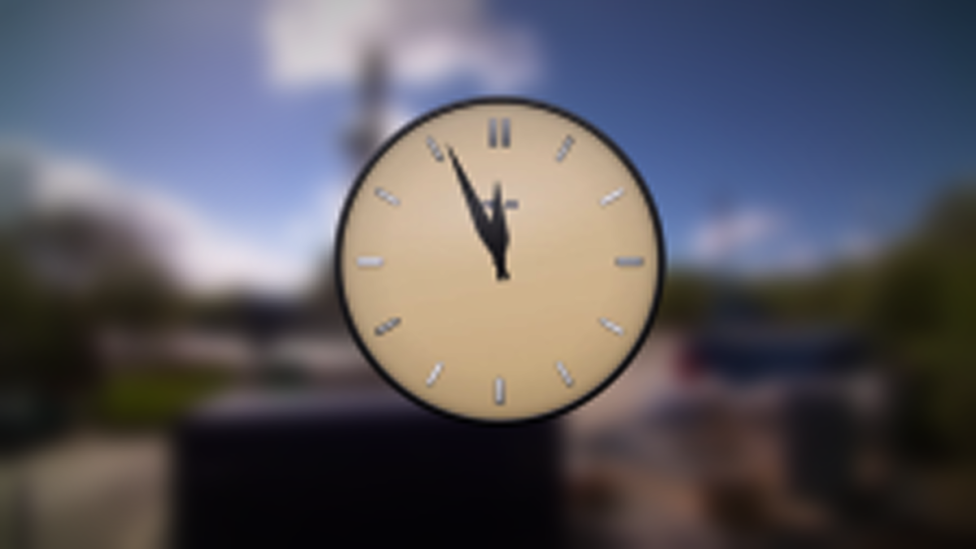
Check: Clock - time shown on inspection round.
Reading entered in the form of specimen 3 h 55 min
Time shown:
11 h 56 min
